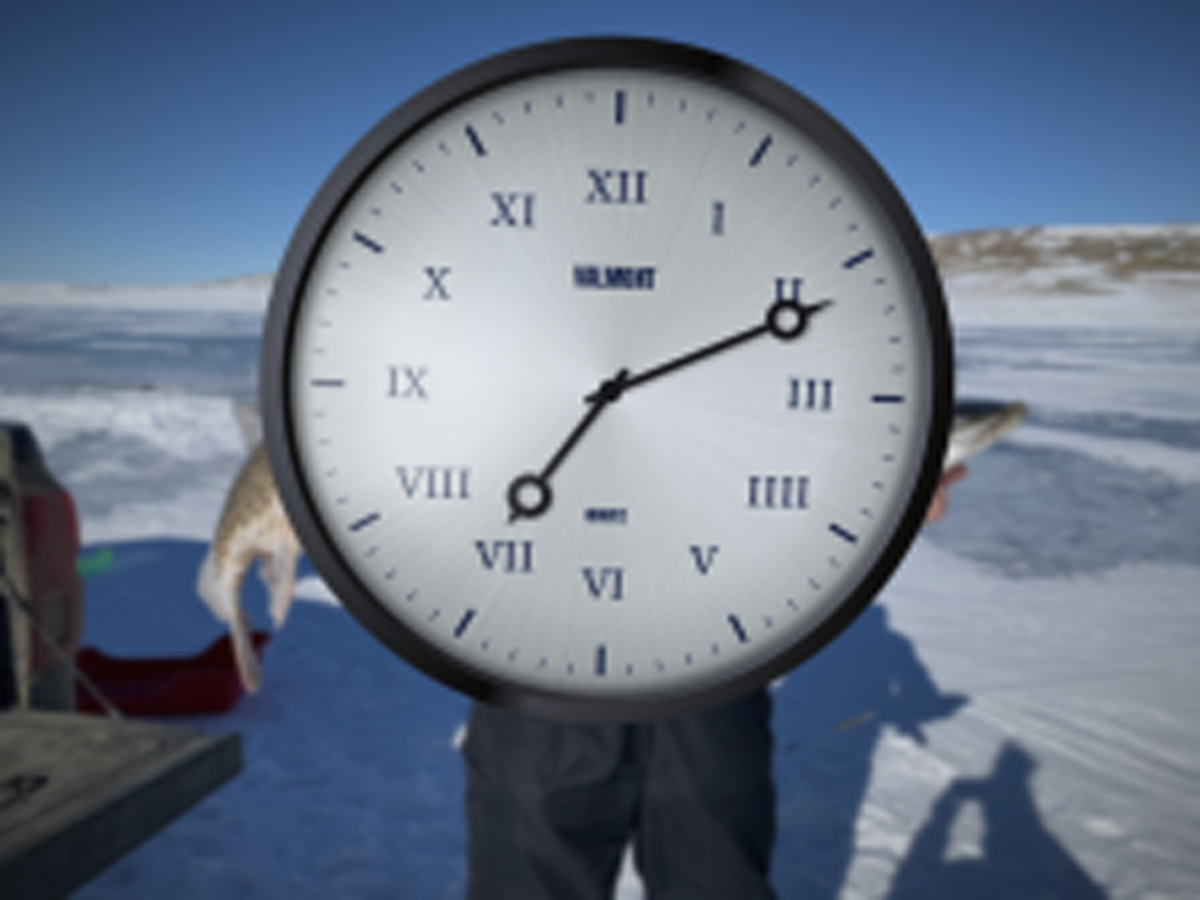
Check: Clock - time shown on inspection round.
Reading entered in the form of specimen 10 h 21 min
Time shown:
7 h 11 min
